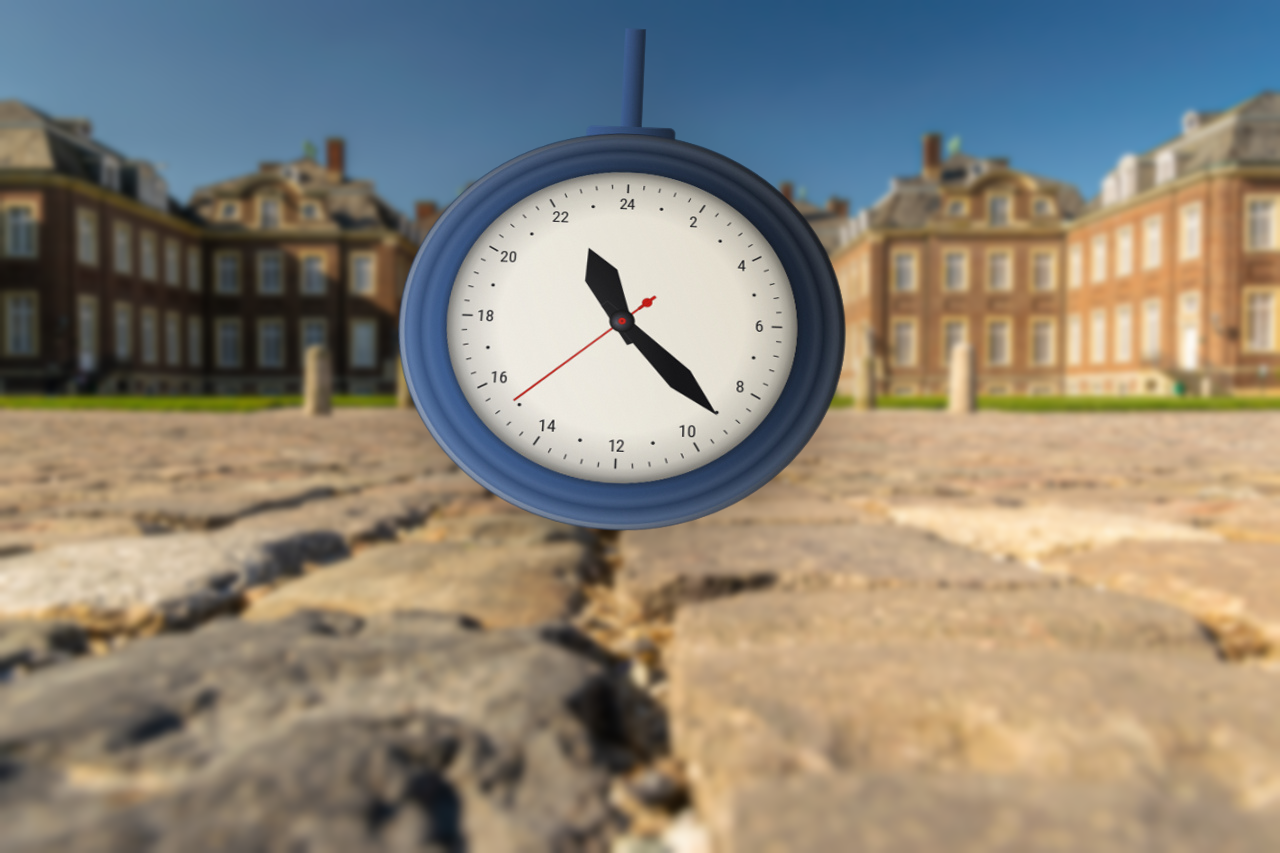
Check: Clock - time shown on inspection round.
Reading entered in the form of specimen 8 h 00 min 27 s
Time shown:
22 h 22 min 38 s
